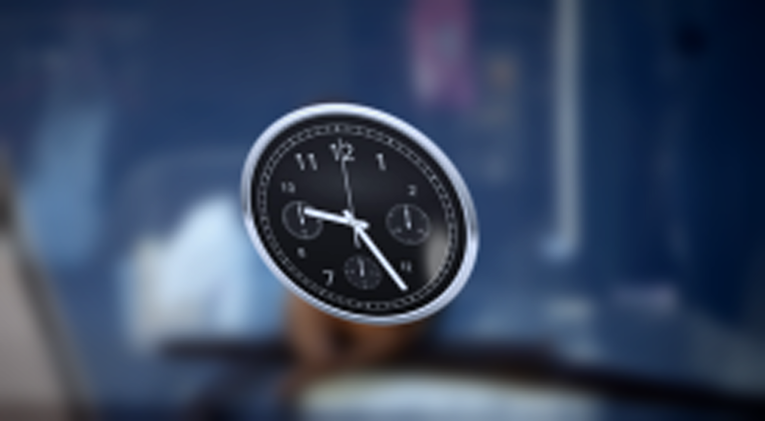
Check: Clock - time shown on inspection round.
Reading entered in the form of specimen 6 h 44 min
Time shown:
9 h 25 min
